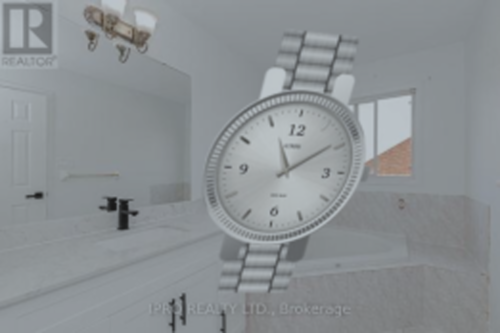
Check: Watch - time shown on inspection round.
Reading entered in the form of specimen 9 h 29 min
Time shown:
11 h 09 min
